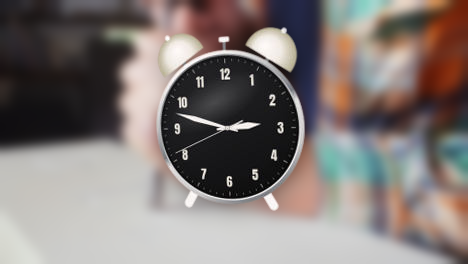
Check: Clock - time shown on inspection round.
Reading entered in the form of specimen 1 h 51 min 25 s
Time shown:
2 h 47 min 41 s
